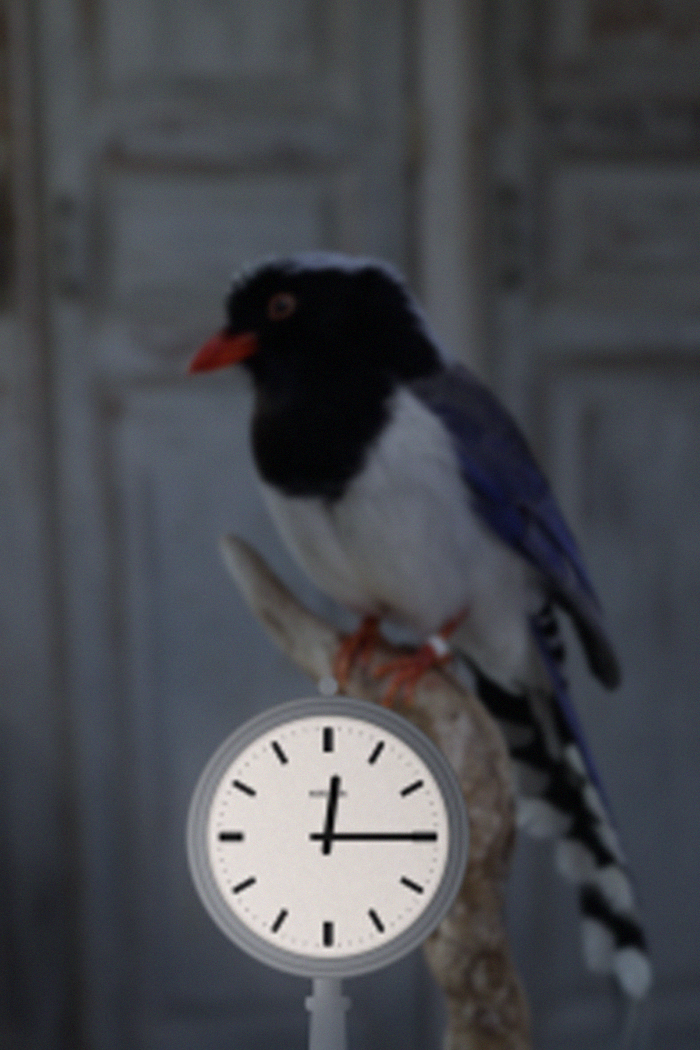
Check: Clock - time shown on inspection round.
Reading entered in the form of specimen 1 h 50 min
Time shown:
12 h 15 min
